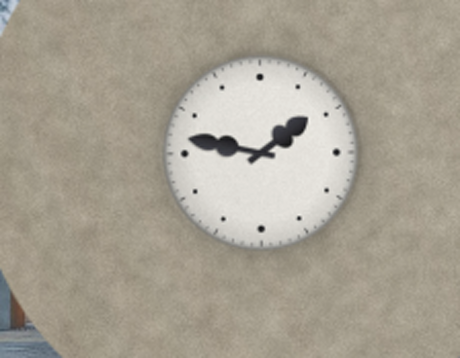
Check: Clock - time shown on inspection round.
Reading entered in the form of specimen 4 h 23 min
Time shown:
1 h 47 min
